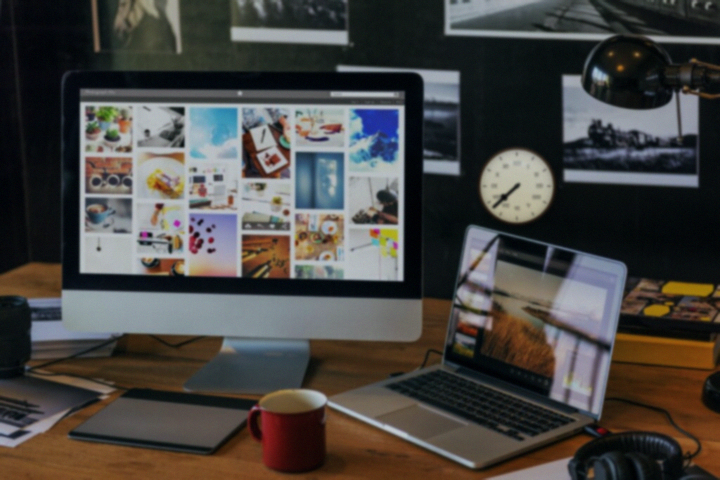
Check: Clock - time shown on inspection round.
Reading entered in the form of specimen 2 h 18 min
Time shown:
7 h 38 min
